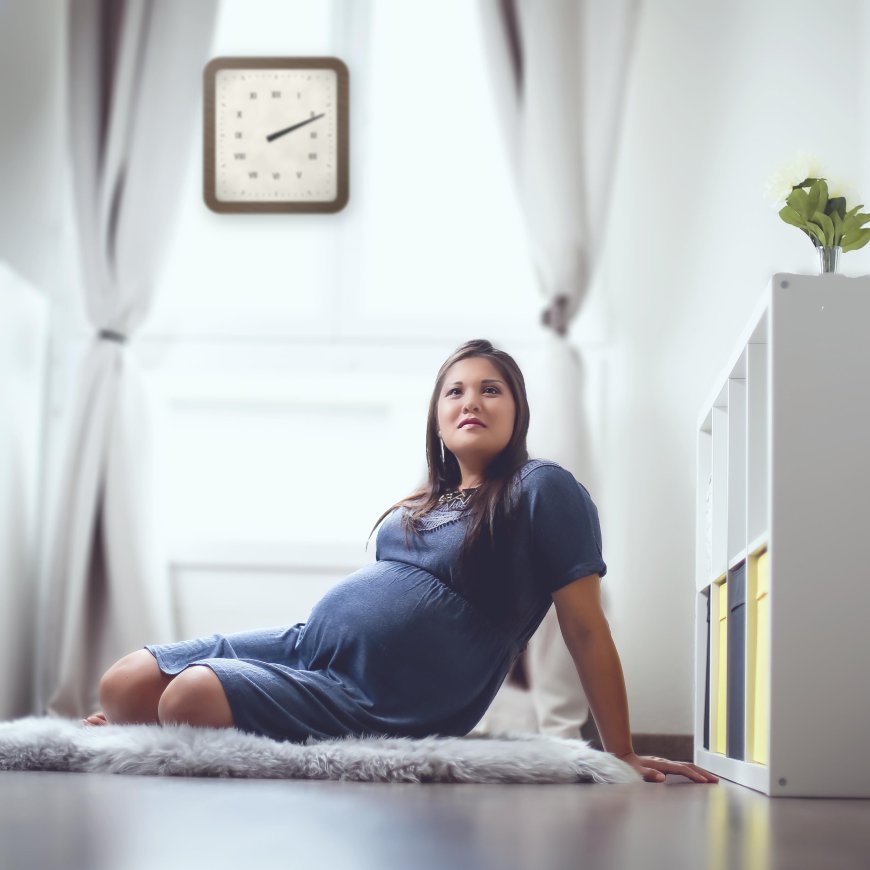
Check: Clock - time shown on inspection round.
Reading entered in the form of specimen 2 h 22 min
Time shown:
2 h 11 min
